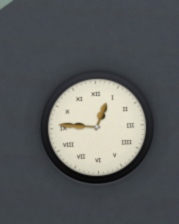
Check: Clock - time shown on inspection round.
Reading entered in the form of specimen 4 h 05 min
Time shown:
12 h 46 min
